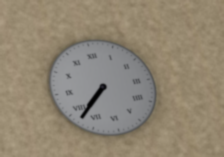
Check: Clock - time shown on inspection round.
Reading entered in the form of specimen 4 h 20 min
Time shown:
7 h 38 min
